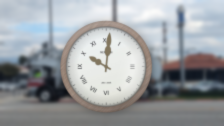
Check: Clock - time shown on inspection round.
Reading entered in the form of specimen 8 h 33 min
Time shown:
10 h 01 min
